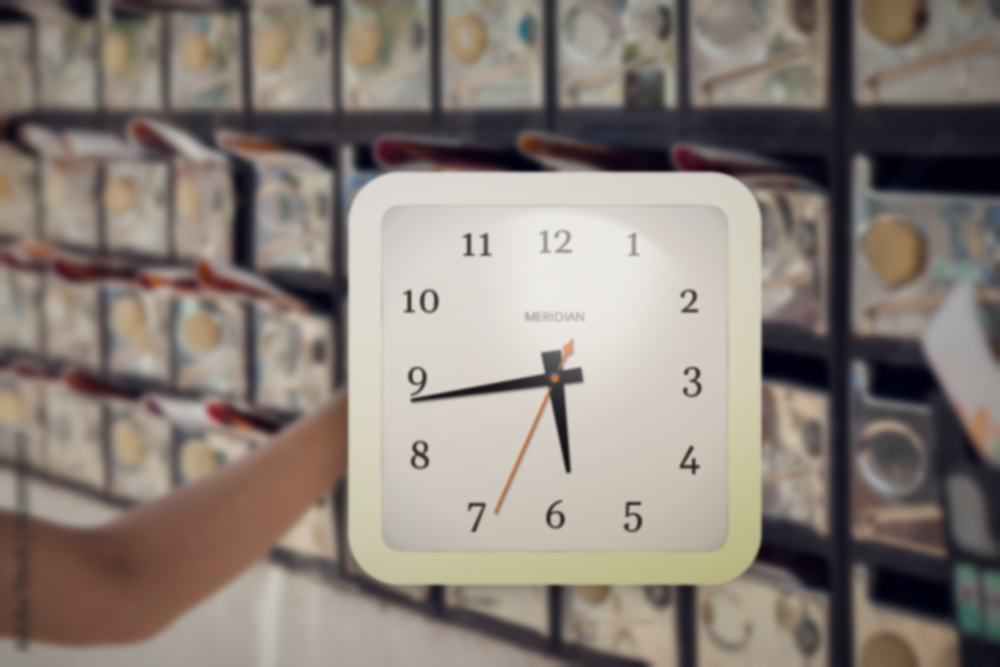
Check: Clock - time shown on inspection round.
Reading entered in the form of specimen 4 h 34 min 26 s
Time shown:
5 h 43 min 34 s
